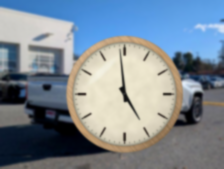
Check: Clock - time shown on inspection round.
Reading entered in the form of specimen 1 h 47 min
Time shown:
4 h 59 min
